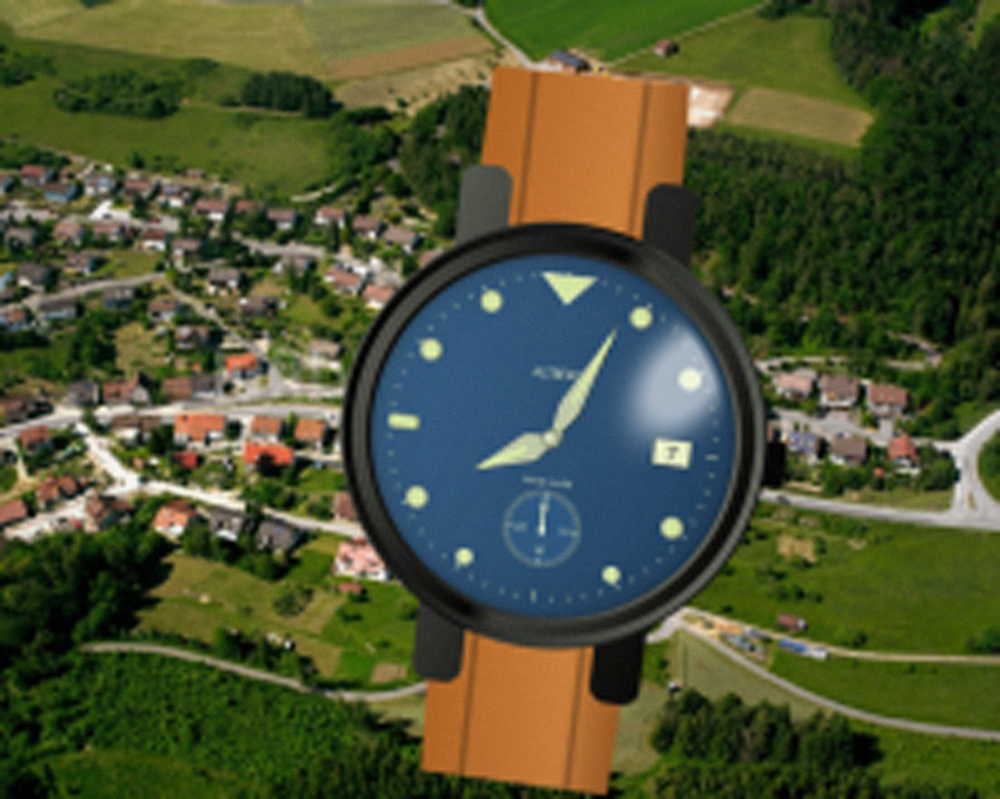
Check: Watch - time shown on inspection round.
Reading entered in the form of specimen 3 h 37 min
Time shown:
8 h 04 min
